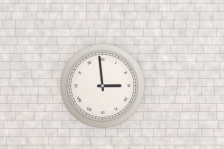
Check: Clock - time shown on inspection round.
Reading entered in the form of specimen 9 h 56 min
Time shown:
2 h 59 min
